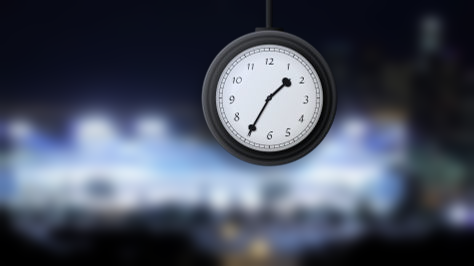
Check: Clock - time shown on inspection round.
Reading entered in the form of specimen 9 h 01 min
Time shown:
1 h 35 min
